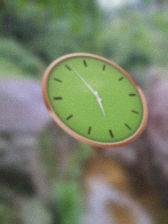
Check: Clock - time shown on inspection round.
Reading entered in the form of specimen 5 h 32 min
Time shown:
5 h 56 min
